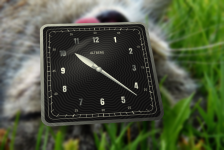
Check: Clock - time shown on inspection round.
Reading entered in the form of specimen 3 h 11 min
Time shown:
10 h 22 min
